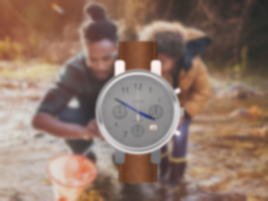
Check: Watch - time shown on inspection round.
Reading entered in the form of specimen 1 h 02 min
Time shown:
3 h 50 min
